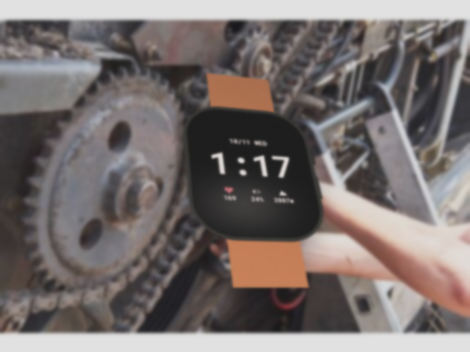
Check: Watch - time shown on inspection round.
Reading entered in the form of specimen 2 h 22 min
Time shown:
1 h 17 min
